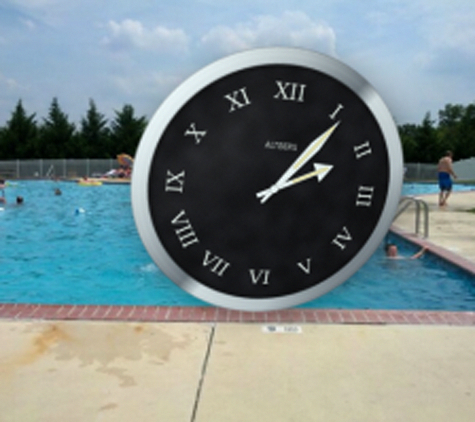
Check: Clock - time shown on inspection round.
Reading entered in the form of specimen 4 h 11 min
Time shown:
2 h 06 min
